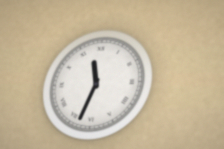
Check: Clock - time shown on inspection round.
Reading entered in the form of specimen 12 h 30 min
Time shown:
11 h 33 min
